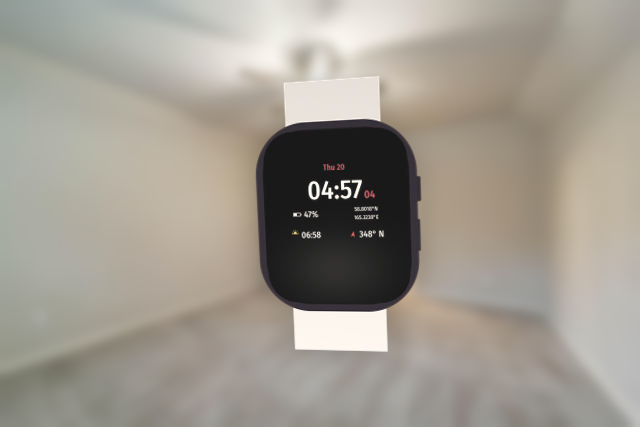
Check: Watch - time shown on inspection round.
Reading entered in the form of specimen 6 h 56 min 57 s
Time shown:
4 h 57 min 04 s
